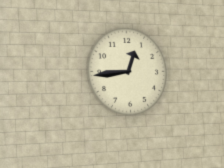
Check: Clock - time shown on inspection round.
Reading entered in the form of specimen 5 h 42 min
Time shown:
12 h 44 min
